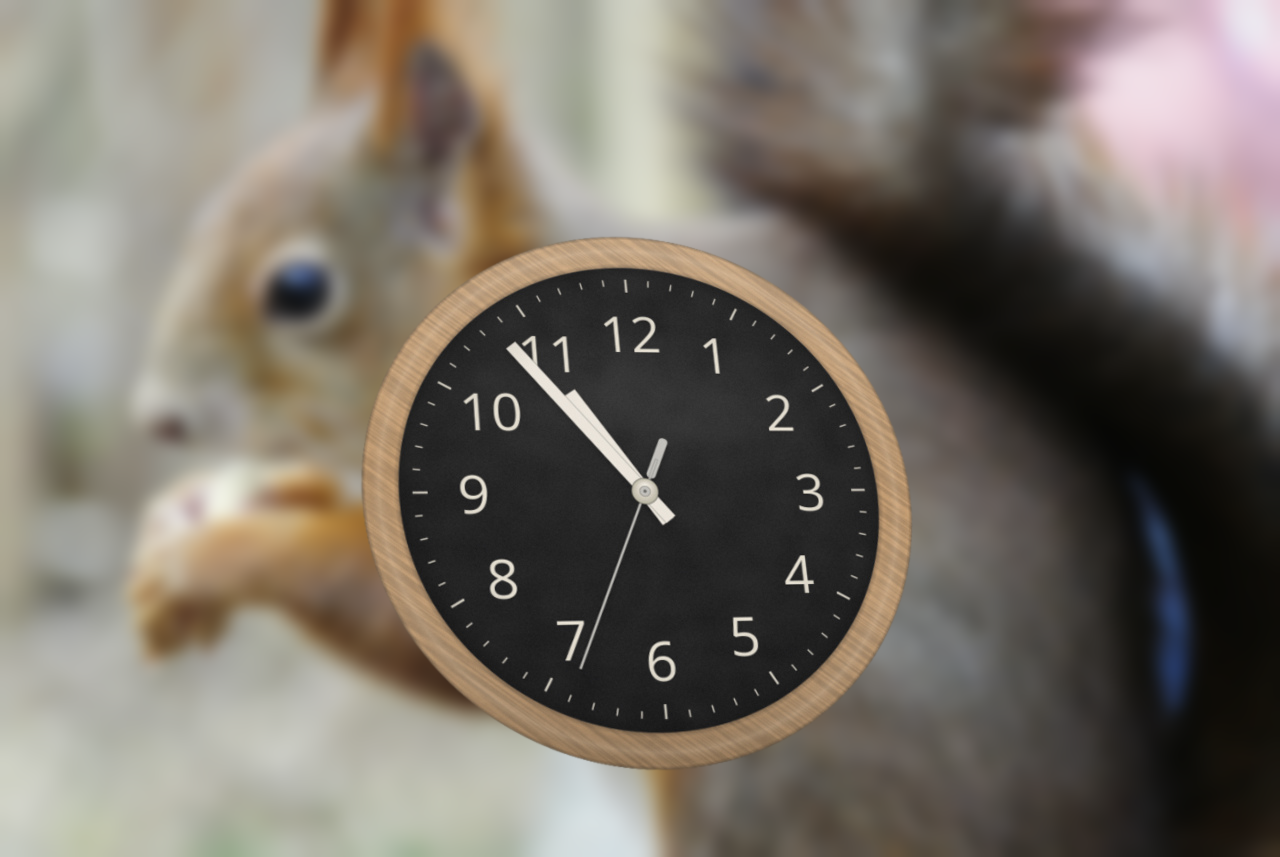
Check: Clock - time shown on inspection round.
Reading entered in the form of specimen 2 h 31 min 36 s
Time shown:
10 h 53 min 34 s
